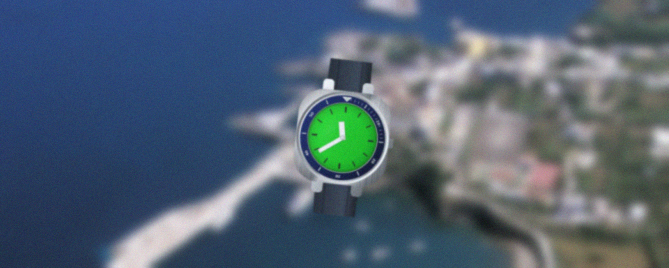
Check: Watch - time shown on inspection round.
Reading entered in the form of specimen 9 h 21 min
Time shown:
11 h 39 min
